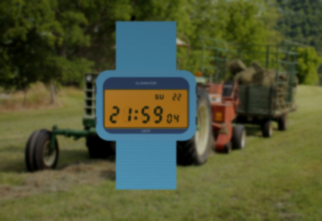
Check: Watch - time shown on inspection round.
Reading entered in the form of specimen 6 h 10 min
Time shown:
21 h 59 min
